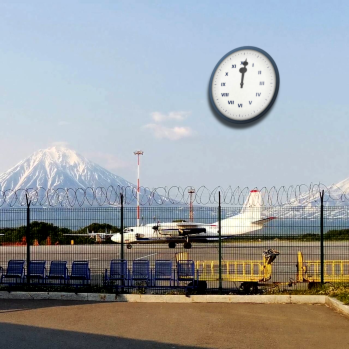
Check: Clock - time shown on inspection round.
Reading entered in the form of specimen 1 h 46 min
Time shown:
12 h 01 min
